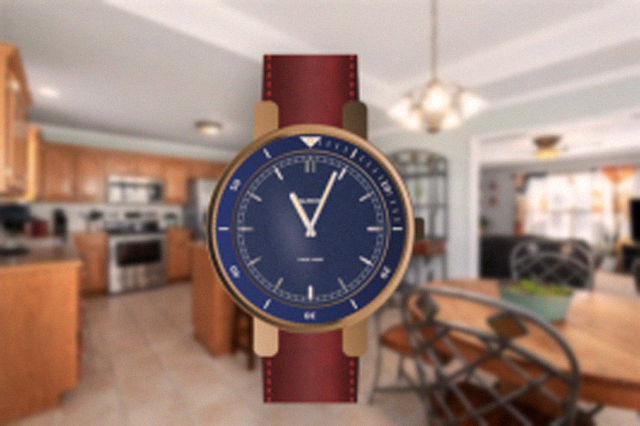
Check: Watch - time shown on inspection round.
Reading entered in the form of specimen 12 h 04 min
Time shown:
11 h 04 min
